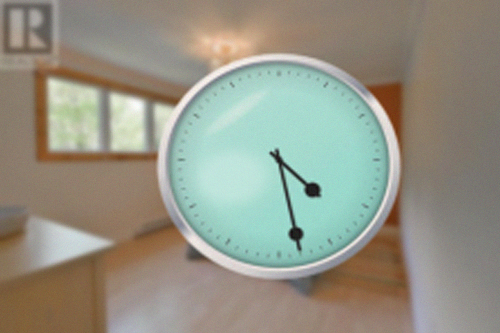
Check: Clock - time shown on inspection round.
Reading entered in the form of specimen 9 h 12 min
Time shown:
4 h 28 min
